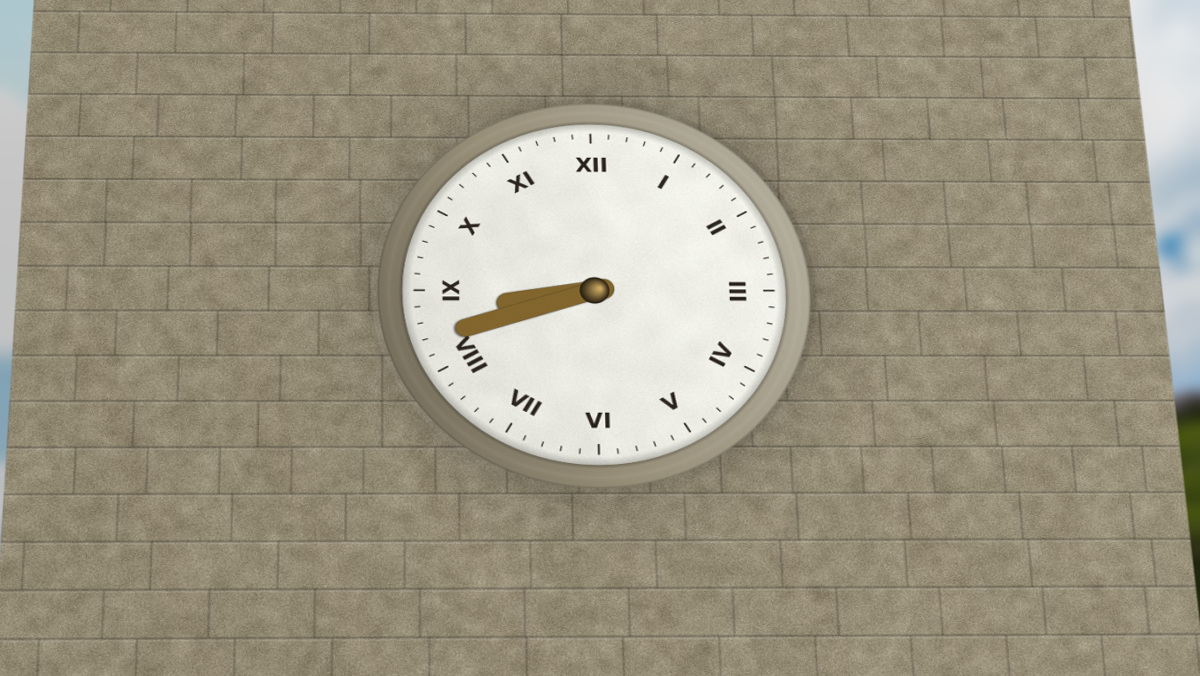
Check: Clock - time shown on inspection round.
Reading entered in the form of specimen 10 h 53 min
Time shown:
8 h 42 min
